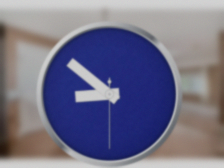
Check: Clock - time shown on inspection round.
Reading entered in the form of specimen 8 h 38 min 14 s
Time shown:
8 h 51 min 30 s
